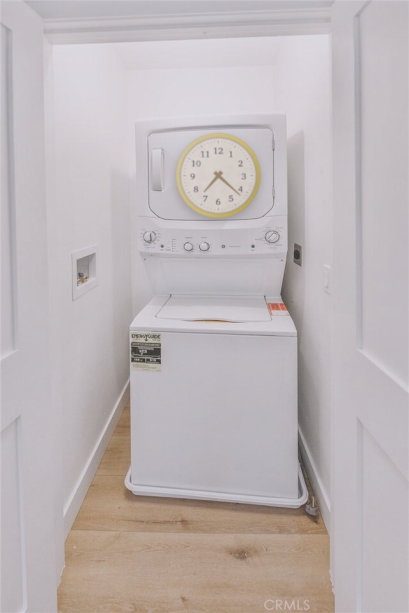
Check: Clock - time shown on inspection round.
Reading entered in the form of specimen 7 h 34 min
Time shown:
7 h 22 min
